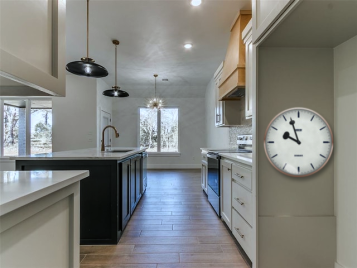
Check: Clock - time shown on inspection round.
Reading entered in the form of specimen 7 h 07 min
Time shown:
9 h 57 min
